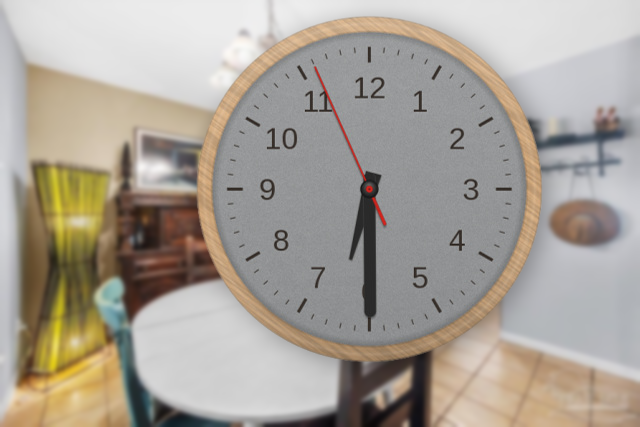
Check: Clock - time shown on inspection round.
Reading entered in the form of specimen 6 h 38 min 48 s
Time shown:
6 h 29 min 56 s
